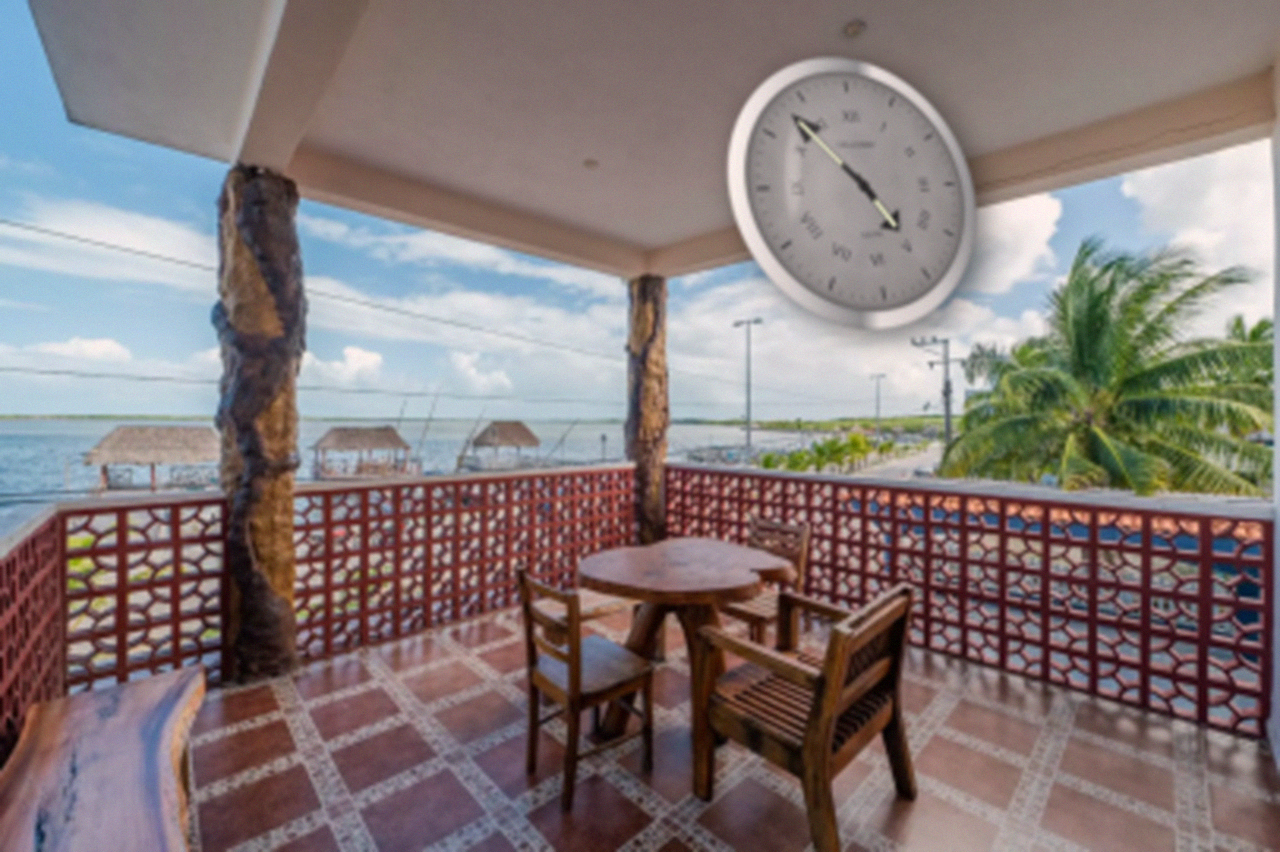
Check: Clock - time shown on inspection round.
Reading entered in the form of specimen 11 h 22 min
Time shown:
4 h 53 min
